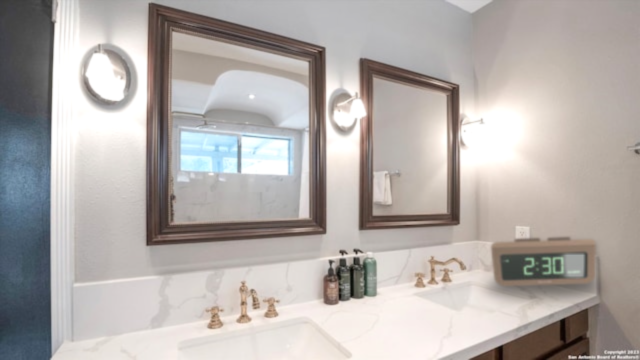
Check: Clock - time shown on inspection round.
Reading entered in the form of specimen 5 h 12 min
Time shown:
2 h 30 min
